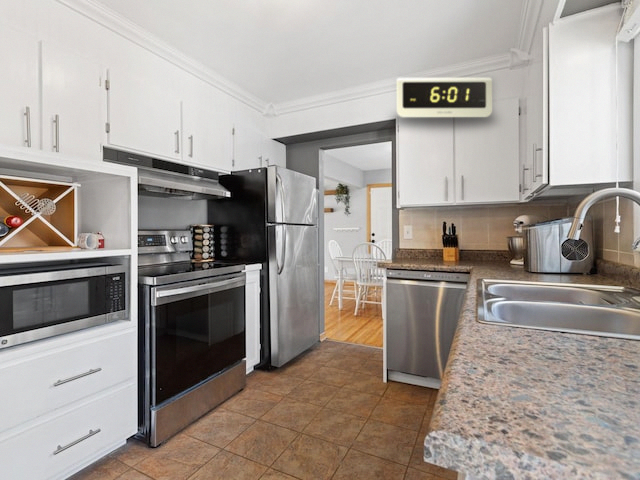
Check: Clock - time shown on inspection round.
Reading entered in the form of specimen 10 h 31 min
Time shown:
6 h 01 min
